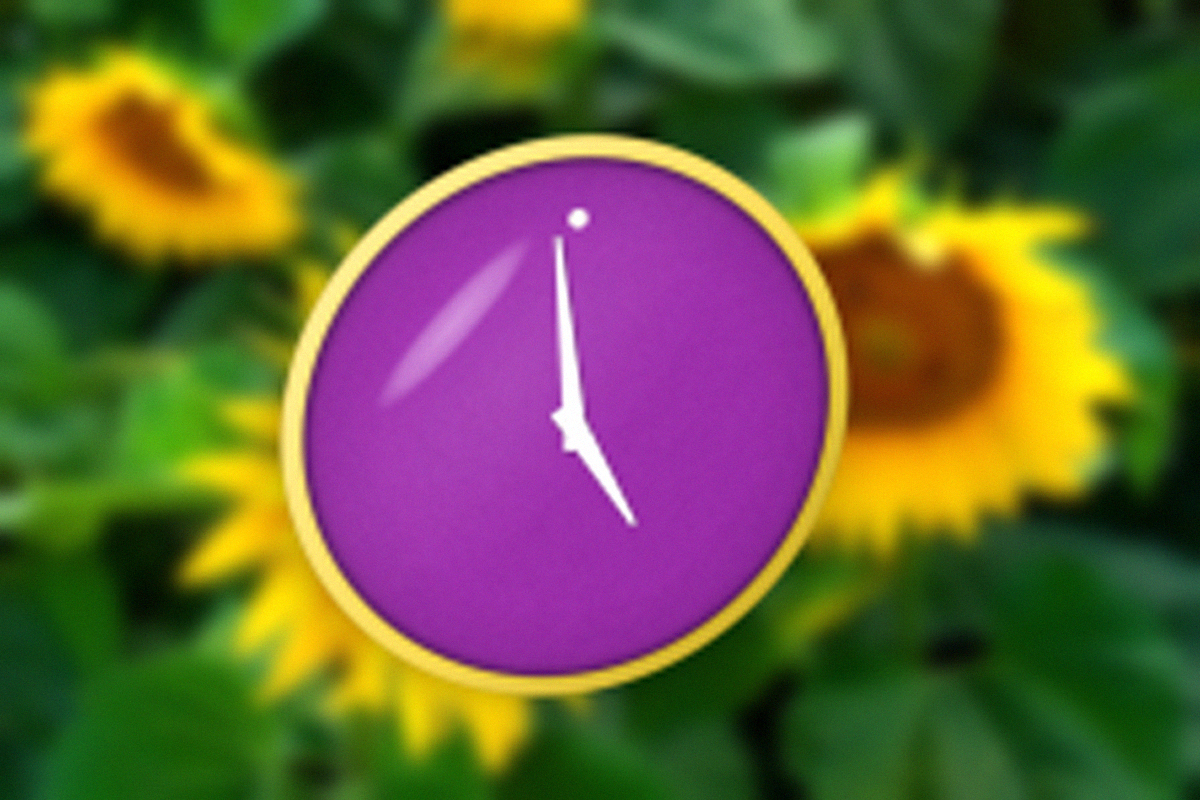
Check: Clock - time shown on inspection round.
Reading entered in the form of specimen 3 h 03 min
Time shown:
4 h 59 min
